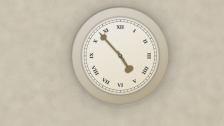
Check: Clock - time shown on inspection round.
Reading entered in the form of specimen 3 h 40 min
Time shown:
4 h 53 min
